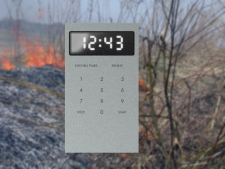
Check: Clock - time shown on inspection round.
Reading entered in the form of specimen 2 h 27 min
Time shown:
12 h 43 min
